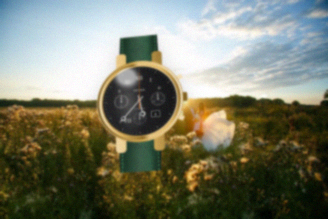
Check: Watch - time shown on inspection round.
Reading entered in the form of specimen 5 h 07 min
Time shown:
5 h 37 min
